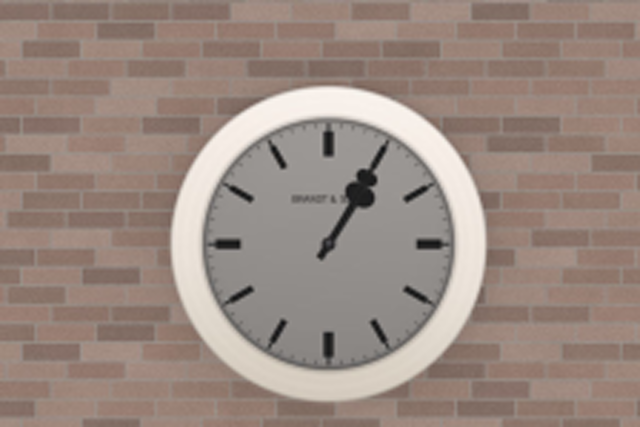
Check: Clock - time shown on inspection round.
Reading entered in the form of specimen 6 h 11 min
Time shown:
1 h 05 min
